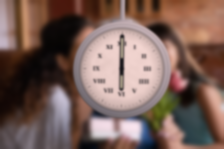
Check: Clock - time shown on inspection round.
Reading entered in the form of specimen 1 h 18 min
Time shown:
6 h 00 min
